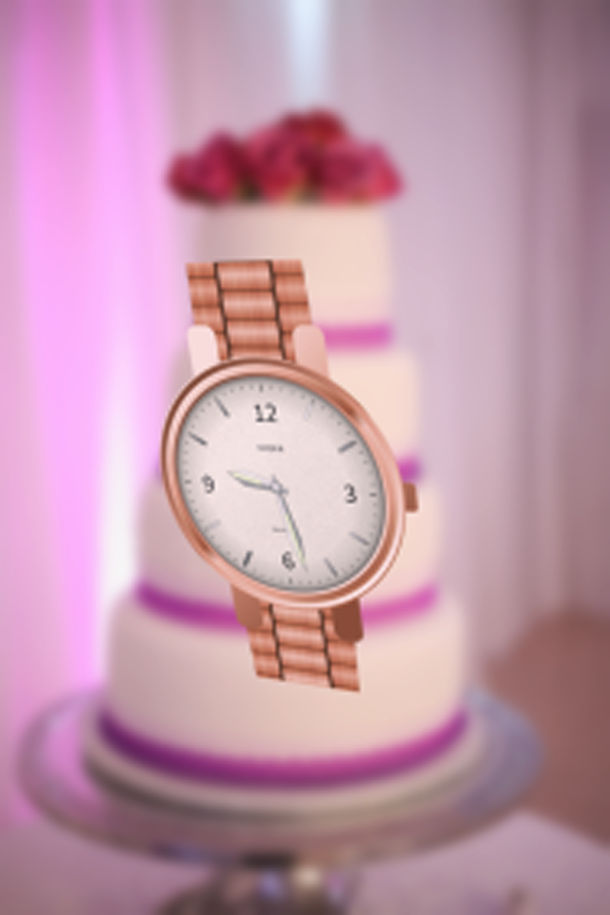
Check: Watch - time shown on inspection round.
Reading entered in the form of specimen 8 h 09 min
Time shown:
9 h 28 min
